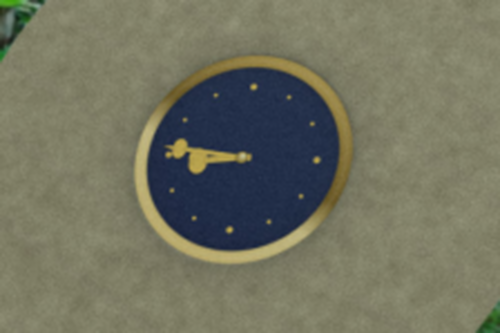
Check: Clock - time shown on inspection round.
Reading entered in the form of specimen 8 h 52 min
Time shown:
8 h 46 min
